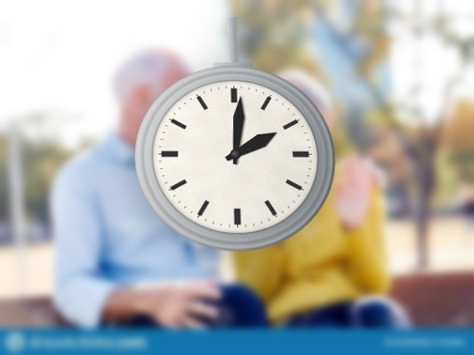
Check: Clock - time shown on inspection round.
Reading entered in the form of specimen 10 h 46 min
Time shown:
2 h 01 min
